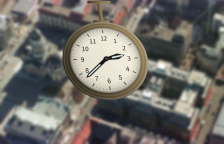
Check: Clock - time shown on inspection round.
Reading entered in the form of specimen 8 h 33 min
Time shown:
2 h 38 min
